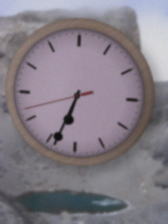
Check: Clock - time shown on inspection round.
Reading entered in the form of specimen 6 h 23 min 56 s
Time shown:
6 h 33 min 42 s
